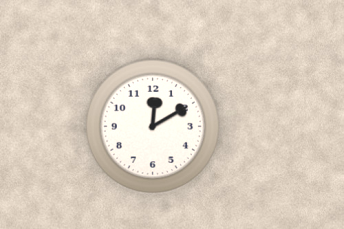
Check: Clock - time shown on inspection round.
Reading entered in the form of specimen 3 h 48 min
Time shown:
12 h 10 min
